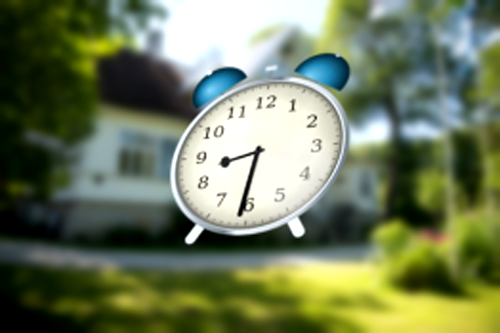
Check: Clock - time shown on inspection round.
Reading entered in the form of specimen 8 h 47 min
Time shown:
8 h 31 min
